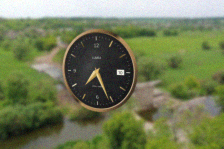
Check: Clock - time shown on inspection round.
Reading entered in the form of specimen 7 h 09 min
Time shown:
7 h 26 min
